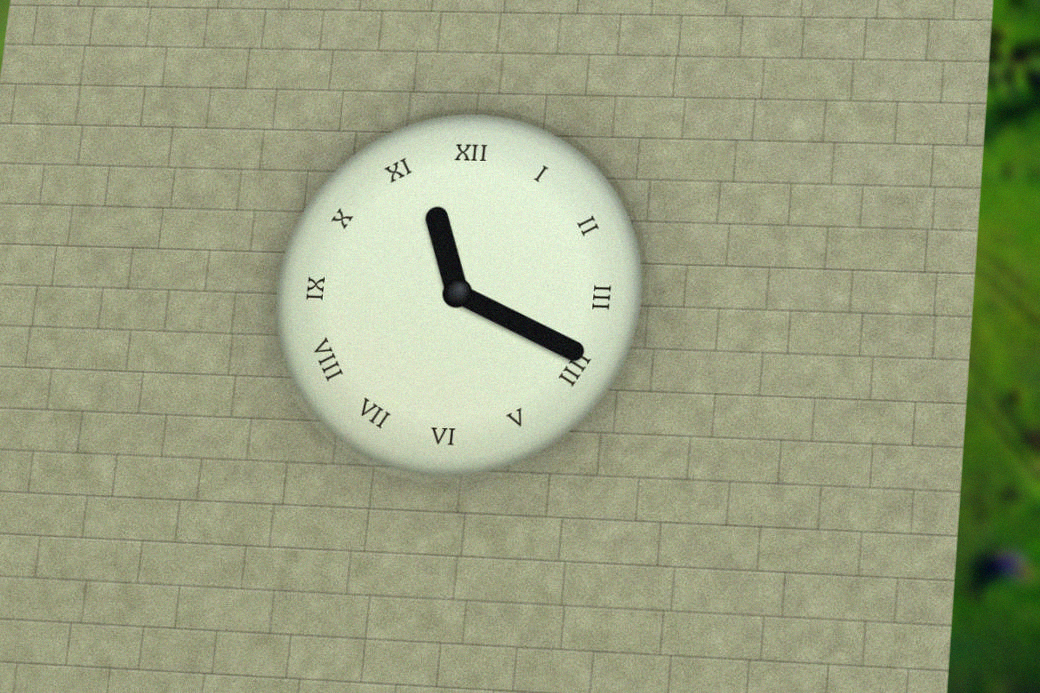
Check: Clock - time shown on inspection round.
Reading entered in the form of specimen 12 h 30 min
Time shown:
11 h 19 min
